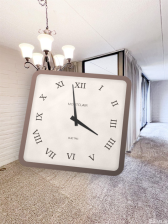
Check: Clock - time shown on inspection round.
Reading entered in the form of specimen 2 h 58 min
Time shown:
3 h 58 min
